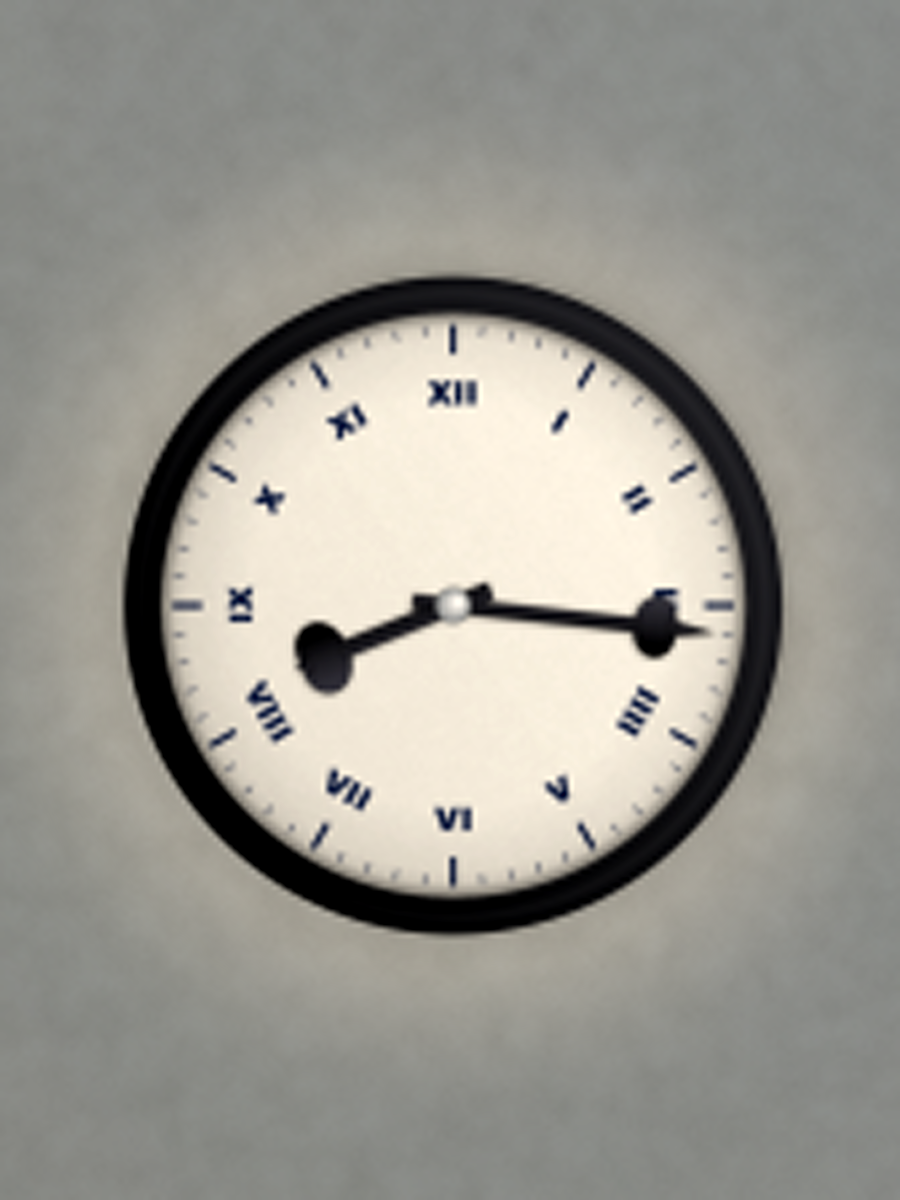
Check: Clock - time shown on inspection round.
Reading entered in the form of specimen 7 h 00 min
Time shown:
8 h 16 min
